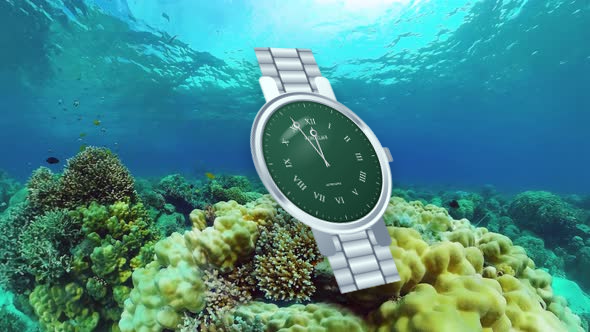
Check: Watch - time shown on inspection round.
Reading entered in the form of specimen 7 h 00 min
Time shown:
11 h 56 min
